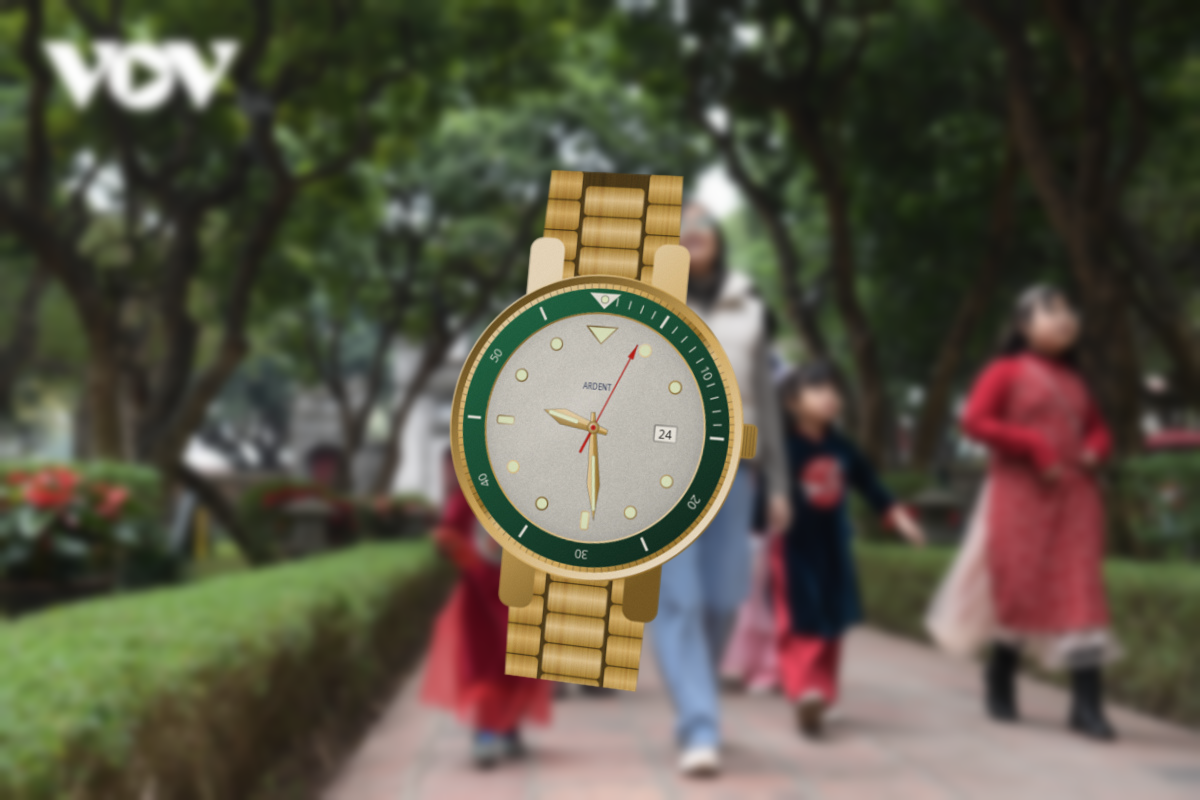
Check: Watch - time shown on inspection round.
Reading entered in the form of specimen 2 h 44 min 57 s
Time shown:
9 h 29 min 04 s
